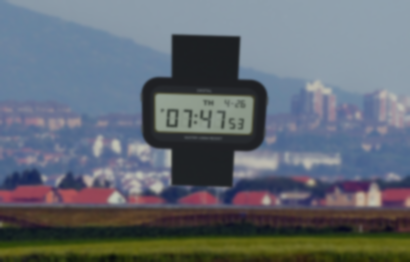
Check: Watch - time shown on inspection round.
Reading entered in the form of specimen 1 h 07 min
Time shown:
7 h 47 min
